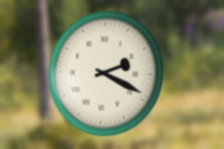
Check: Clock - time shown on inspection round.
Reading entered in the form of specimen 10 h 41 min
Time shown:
2 h 19 min
